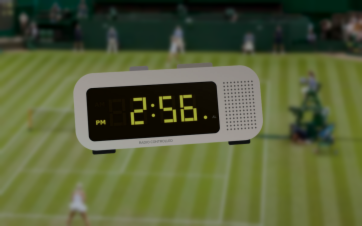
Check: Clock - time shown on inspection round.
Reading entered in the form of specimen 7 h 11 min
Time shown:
2 h 56 min
